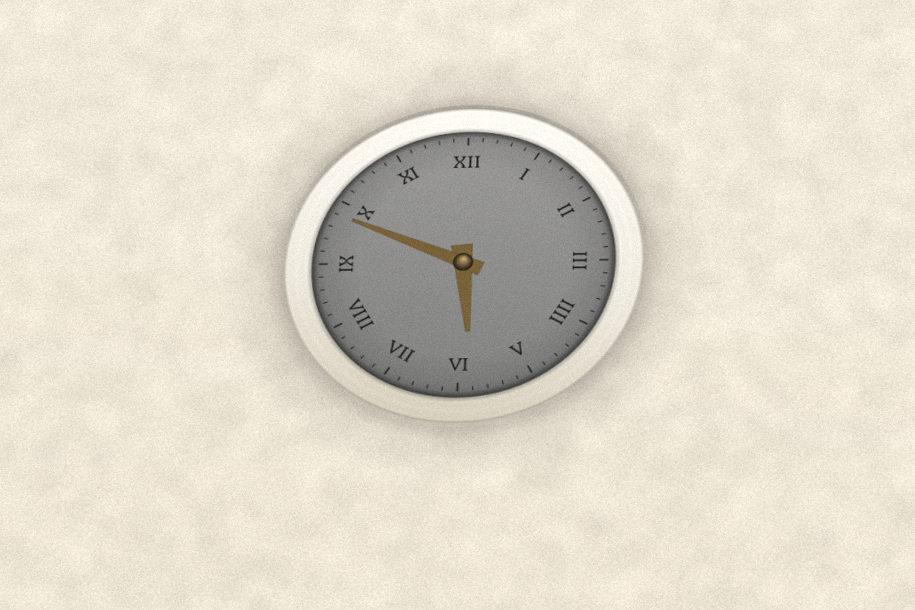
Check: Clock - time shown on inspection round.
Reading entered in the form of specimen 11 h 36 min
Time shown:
5 h 49 min
